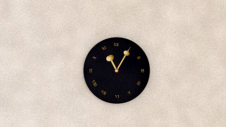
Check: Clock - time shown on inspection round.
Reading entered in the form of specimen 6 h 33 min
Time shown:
11 h 05 min
